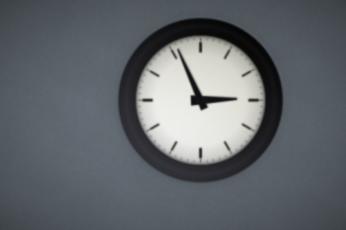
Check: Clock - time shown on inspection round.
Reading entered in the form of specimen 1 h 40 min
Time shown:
2 h 56 min
